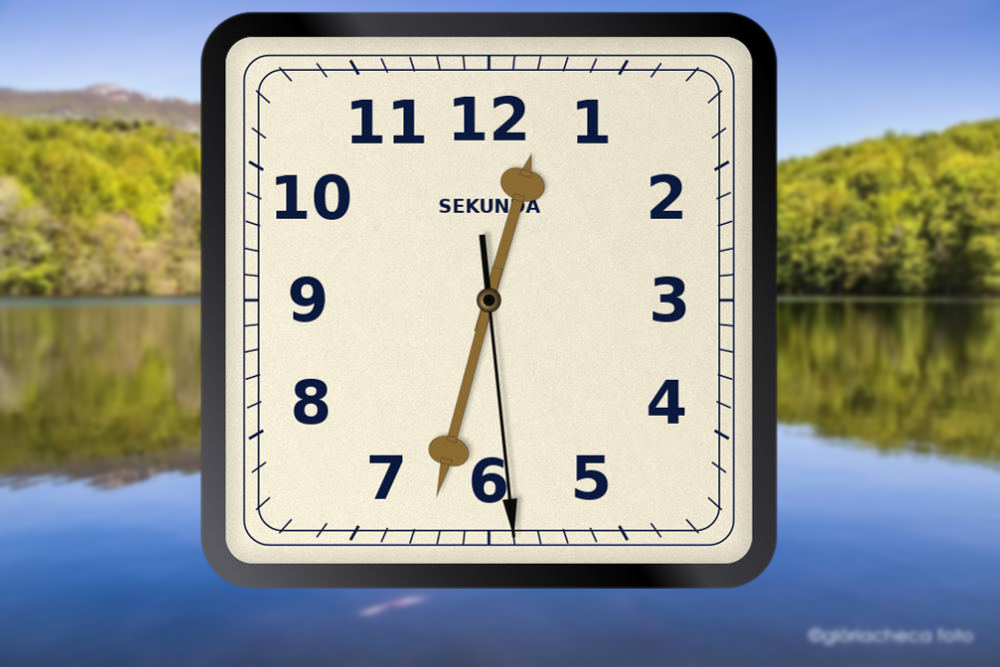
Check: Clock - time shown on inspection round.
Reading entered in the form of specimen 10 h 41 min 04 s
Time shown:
12 h 32 min 29 s
